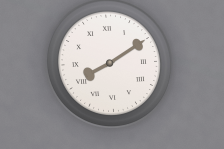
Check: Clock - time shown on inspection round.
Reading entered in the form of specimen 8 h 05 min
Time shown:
8 h 10 min
